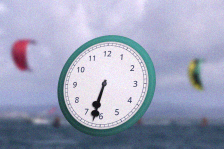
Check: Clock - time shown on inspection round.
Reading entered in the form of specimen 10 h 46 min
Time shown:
6 h 32 min
